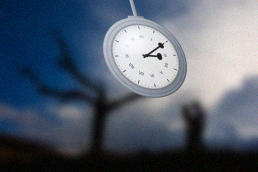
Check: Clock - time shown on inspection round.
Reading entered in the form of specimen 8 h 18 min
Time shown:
3 h 10 min
